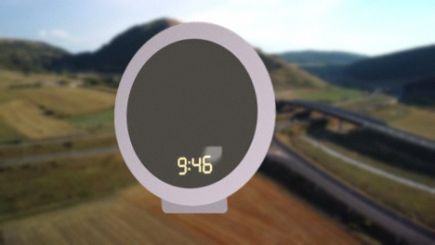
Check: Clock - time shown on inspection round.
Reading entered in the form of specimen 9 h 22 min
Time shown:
9 h 46 min
